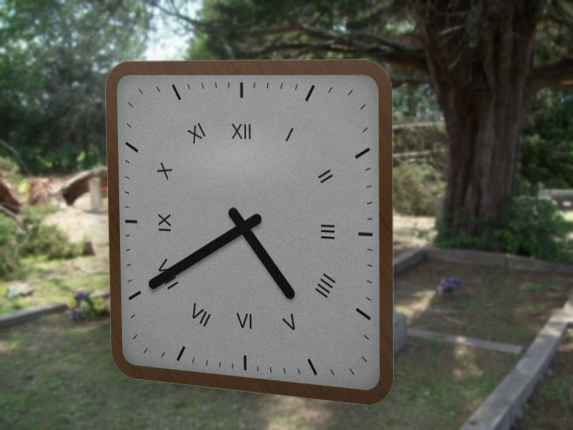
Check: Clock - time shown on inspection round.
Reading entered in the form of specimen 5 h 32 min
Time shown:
4 h 40 min
